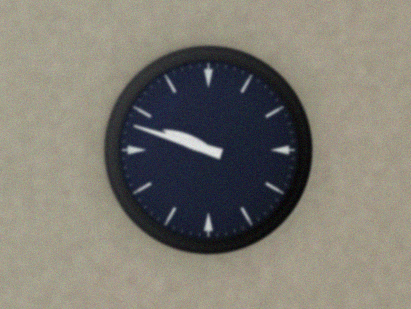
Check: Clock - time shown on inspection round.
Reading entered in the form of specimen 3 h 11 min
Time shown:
9 h 48 min
